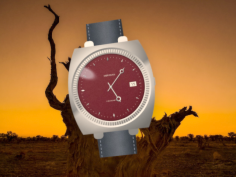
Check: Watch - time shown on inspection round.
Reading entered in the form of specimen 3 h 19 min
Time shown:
5 h 07 min
